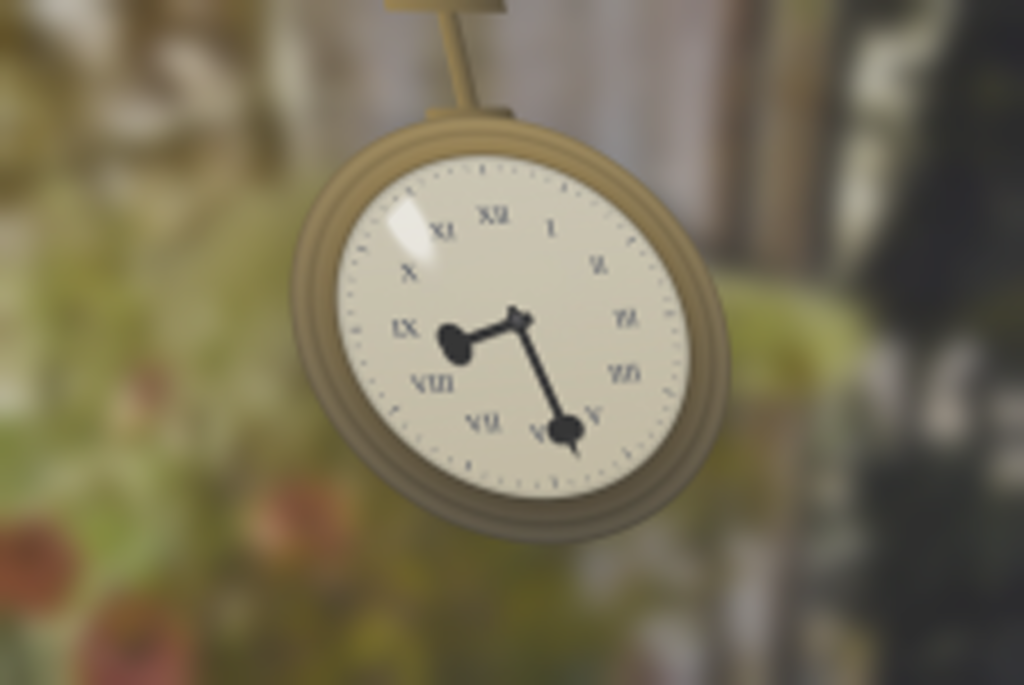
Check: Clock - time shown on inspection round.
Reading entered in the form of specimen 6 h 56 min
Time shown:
8 h 28 min
